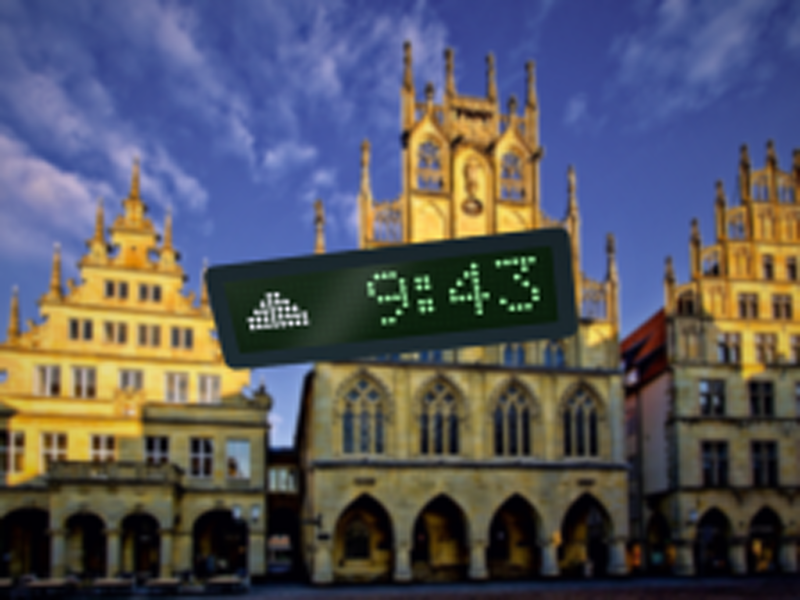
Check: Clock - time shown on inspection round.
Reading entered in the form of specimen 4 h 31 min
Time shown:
9 h 43 min
